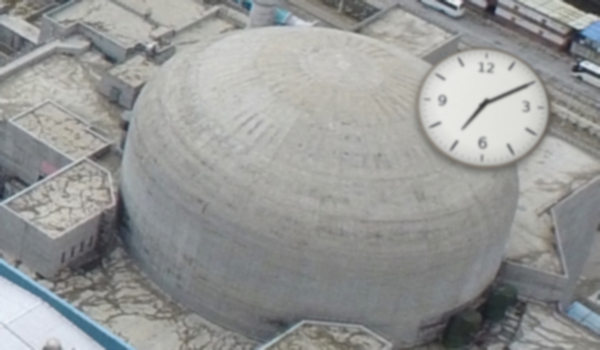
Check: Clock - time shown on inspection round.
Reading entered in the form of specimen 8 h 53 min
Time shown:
7 h 10 min
